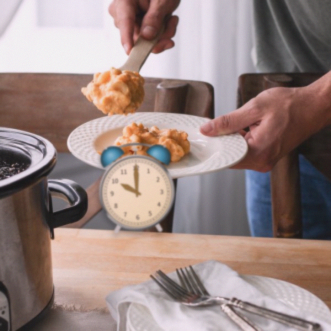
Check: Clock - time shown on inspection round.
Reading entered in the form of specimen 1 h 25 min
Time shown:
10 h 00 min
